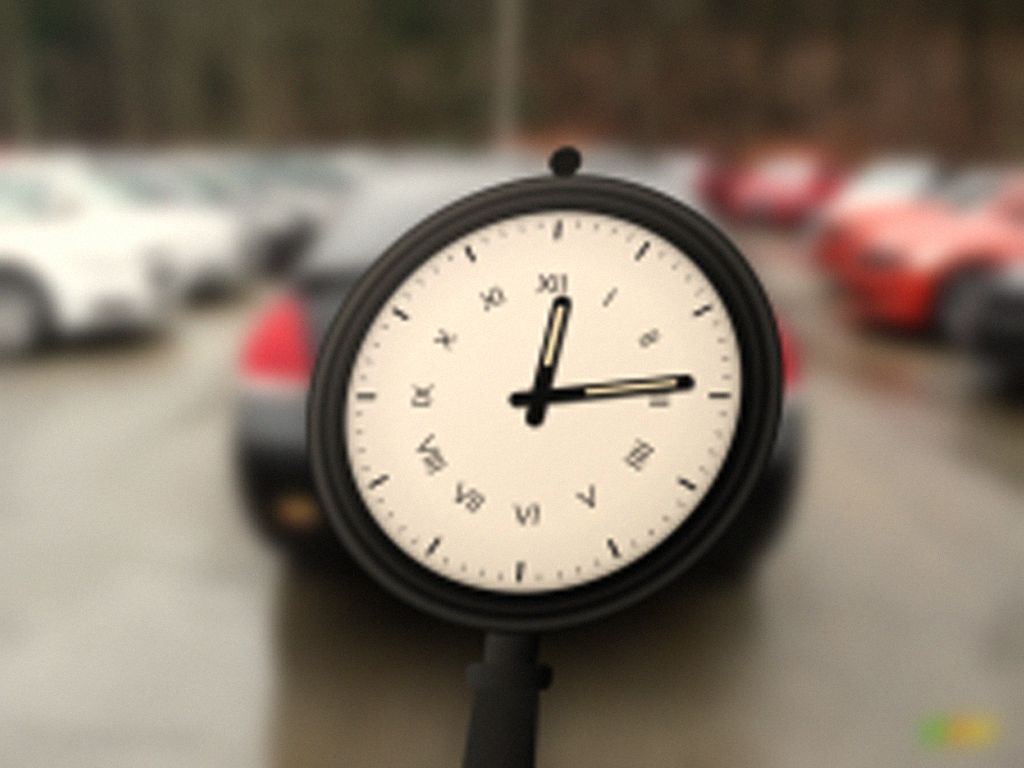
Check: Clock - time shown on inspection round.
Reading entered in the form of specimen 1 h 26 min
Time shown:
12 h 14 min
